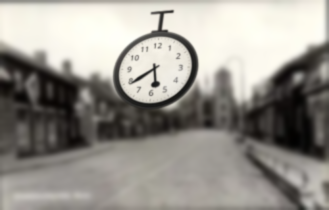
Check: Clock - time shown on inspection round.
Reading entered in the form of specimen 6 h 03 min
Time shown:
5 h 39 min
